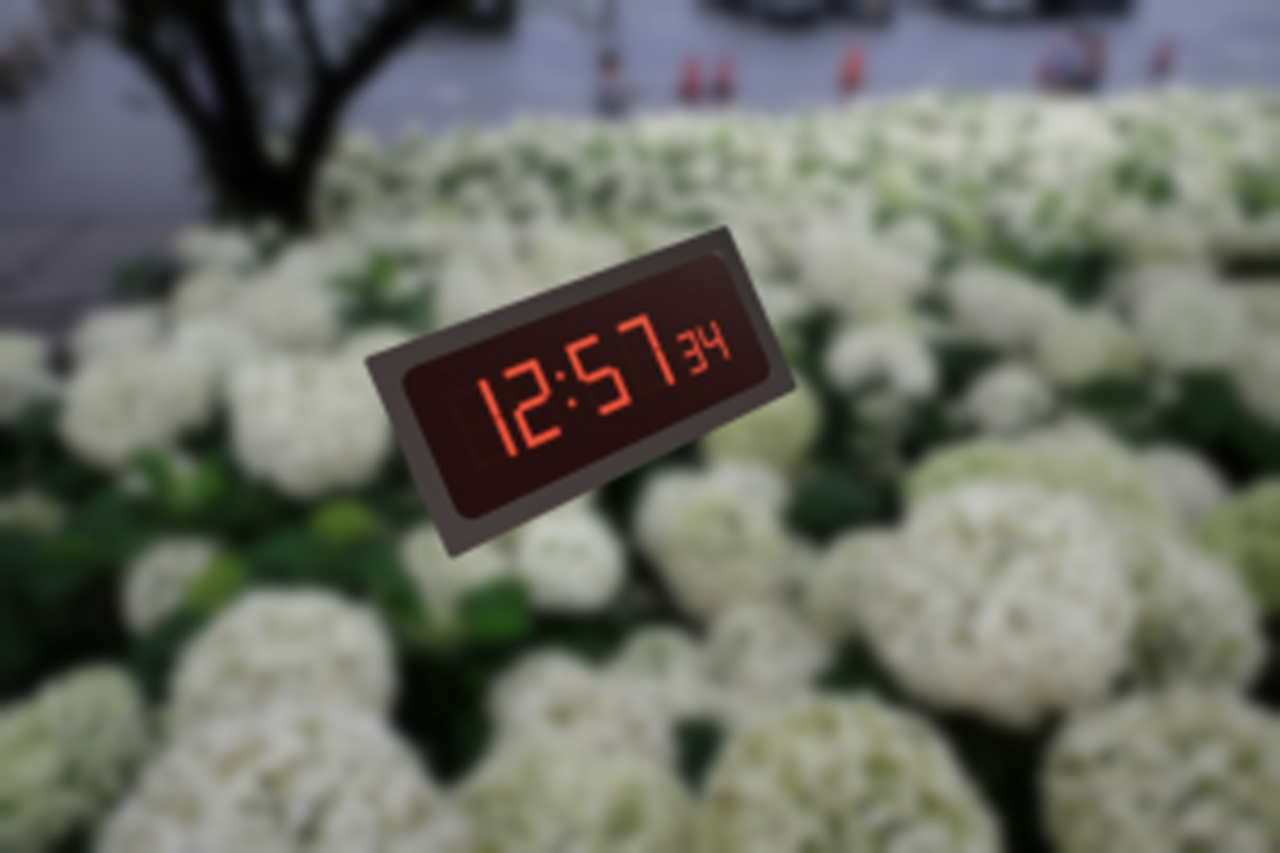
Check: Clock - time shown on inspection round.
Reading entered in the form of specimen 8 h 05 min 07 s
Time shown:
12 h 57 min 34 s
